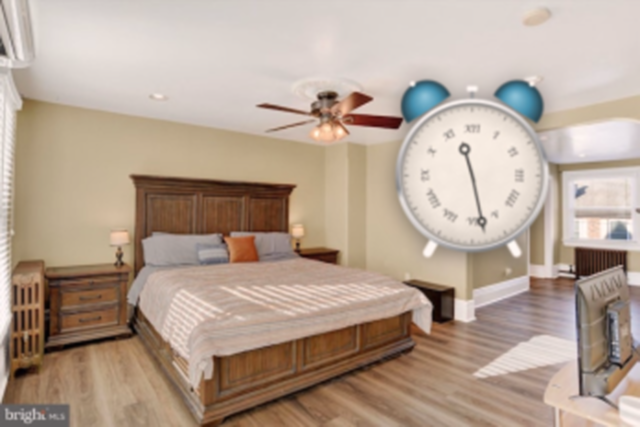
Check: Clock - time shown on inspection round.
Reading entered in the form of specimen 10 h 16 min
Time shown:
11 h 28 min
